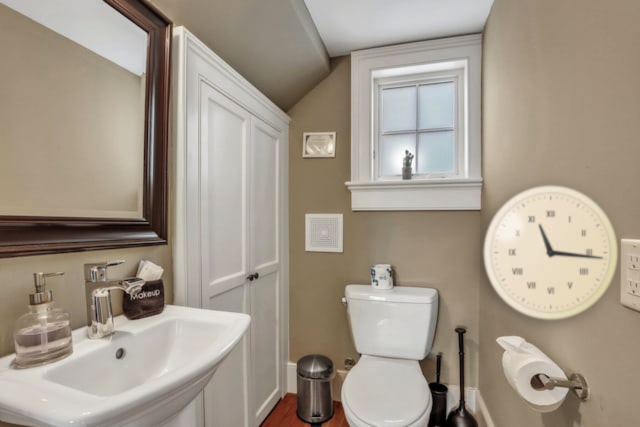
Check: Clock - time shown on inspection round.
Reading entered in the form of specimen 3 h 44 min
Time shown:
11 h 16 min
